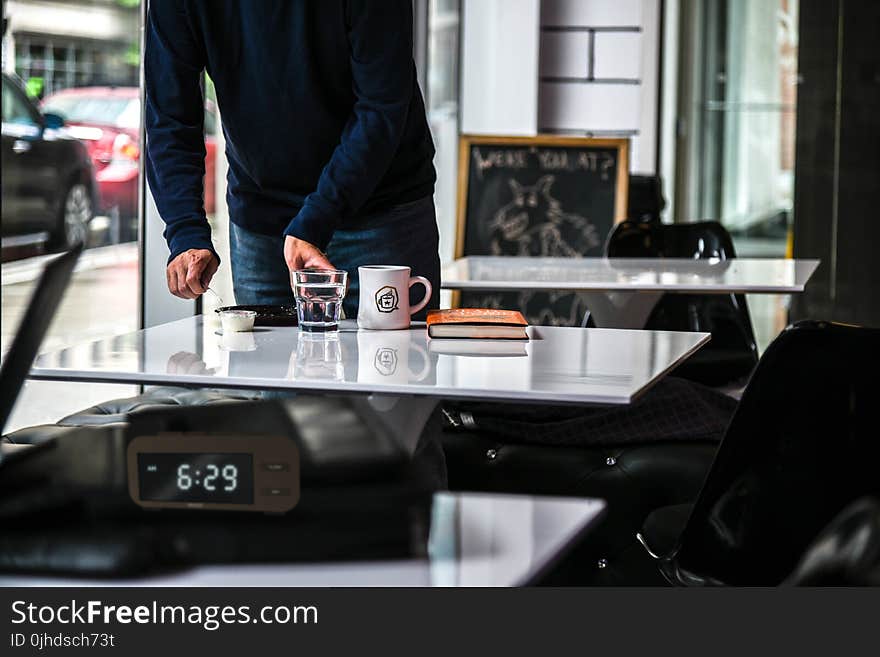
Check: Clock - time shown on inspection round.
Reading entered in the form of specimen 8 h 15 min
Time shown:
6 h 29 min
